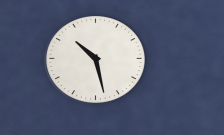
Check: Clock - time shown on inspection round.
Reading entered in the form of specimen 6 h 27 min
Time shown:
10 h 28 min
